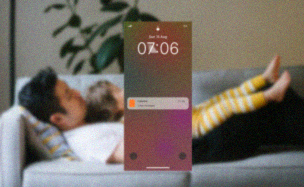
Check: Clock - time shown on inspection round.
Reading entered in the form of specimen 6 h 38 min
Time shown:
7 h 06 min
